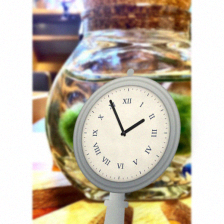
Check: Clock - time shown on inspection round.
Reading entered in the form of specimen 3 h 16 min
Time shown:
1 h 55 min
